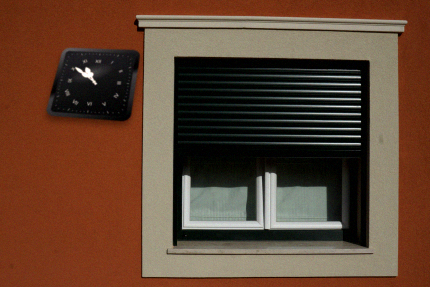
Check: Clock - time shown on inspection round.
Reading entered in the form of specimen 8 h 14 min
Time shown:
10 h 51 min
